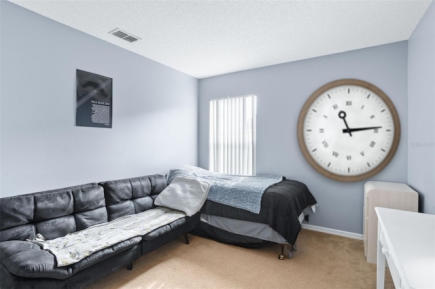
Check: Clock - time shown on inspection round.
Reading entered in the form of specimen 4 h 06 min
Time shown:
11 h 14 min
